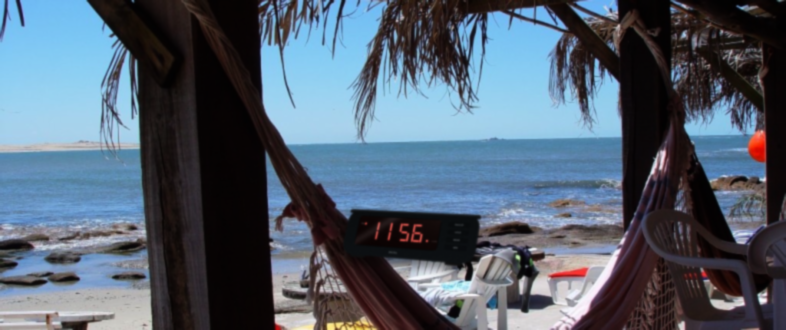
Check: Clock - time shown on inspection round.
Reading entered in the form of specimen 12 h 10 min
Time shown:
11 h 56 min
